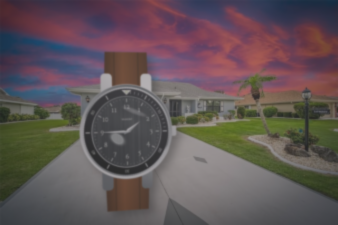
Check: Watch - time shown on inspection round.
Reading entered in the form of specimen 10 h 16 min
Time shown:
1 h 45 min
